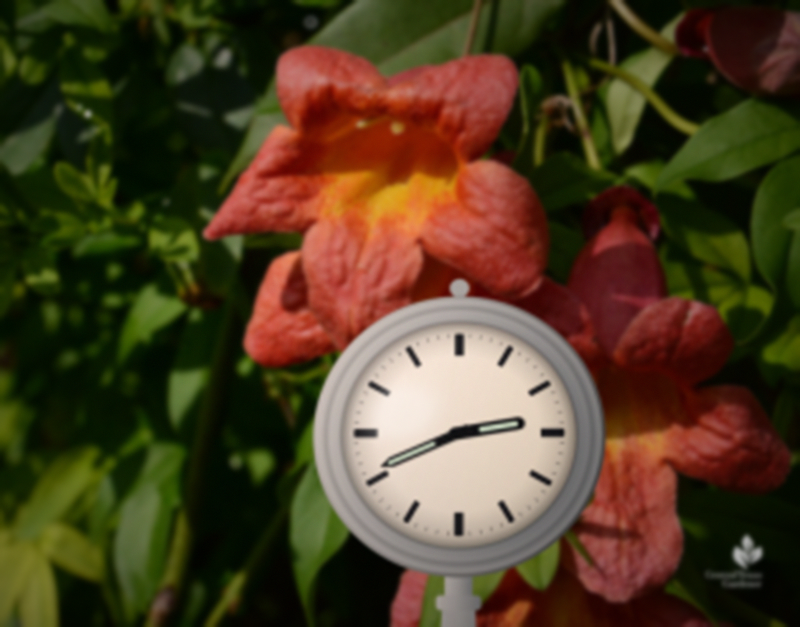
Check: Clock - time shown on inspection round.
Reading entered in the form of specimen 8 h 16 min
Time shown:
2 h 41 min
